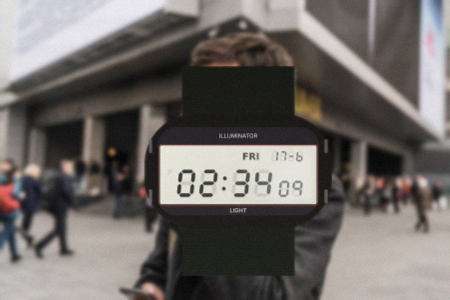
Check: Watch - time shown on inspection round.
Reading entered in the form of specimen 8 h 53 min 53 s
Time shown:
2 h 34 min 09 s
